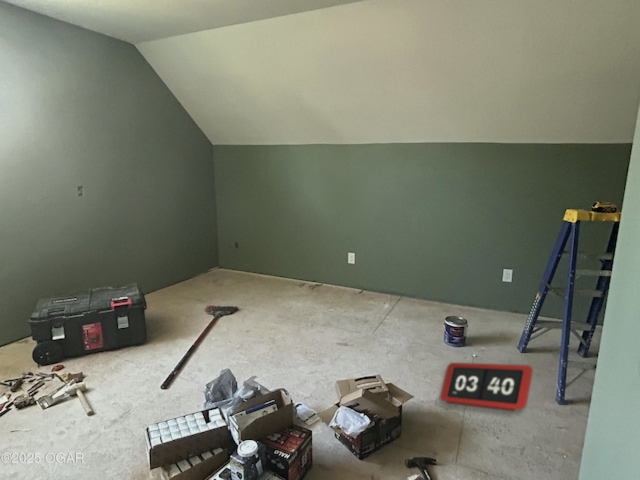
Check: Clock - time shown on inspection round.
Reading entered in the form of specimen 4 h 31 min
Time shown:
3 h 40 min
